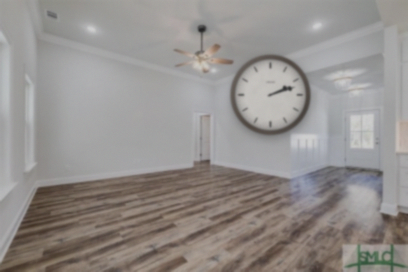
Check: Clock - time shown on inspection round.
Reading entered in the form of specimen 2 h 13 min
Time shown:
2 h 12 min
